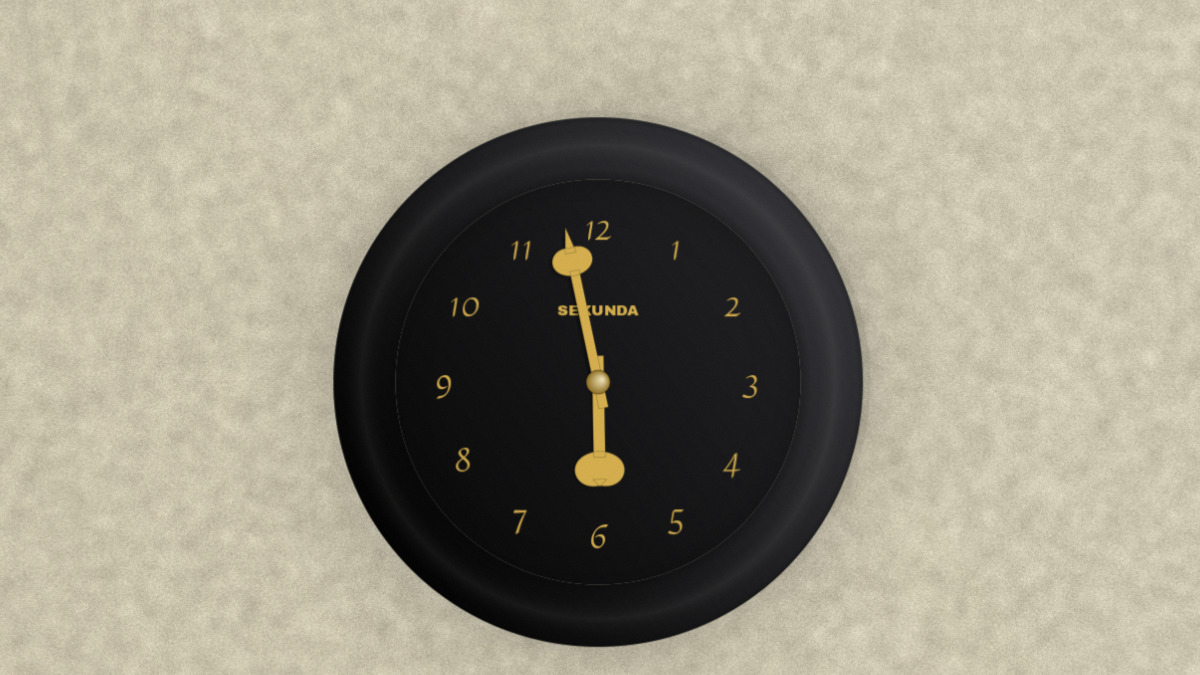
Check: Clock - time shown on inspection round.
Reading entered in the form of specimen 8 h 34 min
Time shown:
5 h 58 min
